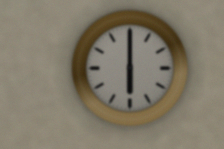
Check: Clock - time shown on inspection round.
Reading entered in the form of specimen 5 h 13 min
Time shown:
6 h 00 min
